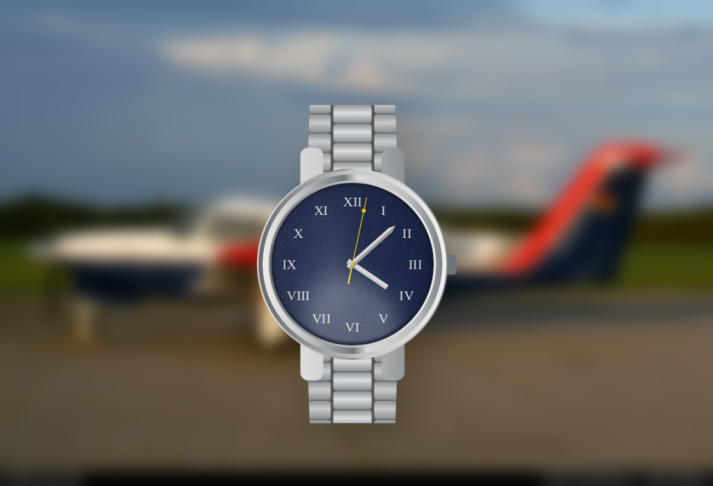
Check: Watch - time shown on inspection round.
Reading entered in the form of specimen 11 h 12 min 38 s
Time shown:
4 h 08 min 02 s
